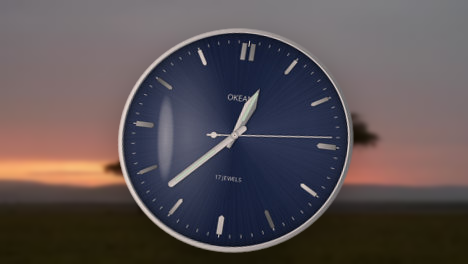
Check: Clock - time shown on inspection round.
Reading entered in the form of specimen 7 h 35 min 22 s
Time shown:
12 h 37 min 14 s
